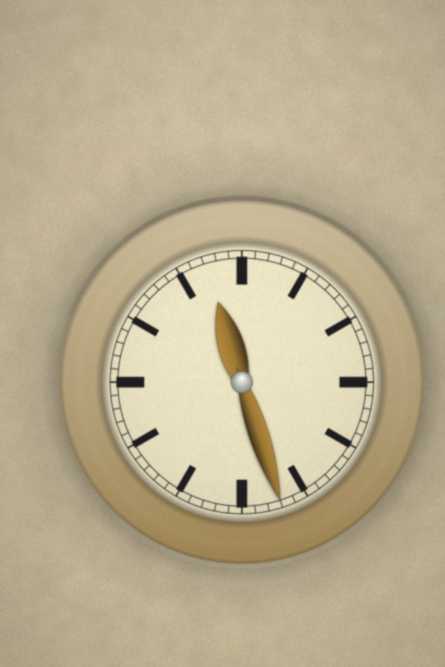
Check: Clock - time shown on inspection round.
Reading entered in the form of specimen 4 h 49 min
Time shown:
11 h 27 min
